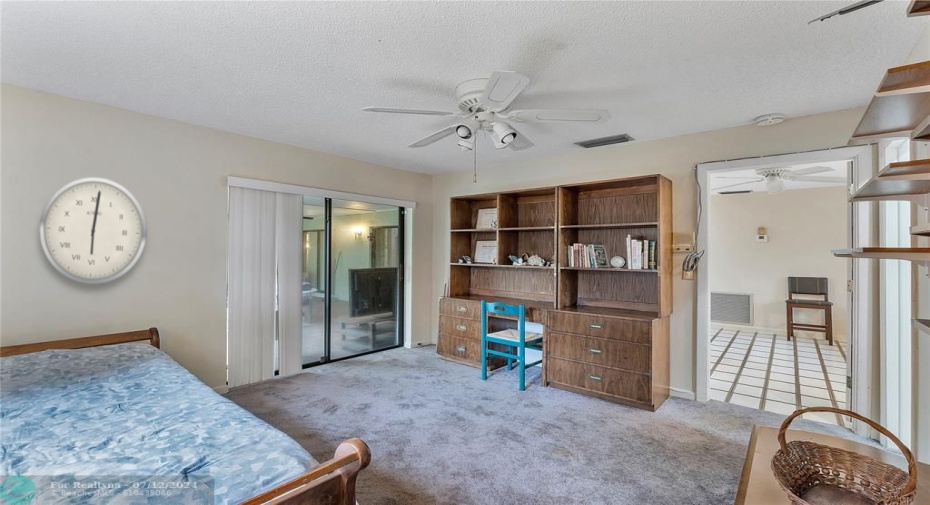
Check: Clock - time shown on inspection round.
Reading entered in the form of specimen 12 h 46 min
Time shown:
6 h 01 min
